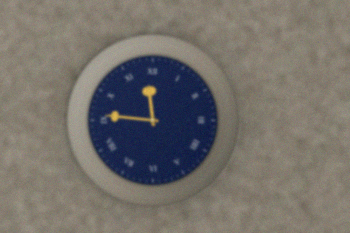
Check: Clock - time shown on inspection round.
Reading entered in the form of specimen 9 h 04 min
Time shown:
11 h 46 min
